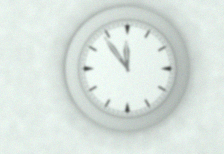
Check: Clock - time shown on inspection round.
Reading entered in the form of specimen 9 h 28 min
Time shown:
11 h 54 min
